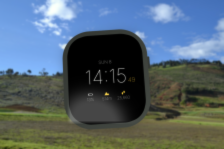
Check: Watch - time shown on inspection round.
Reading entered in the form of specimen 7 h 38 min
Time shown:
14 h 15 min
